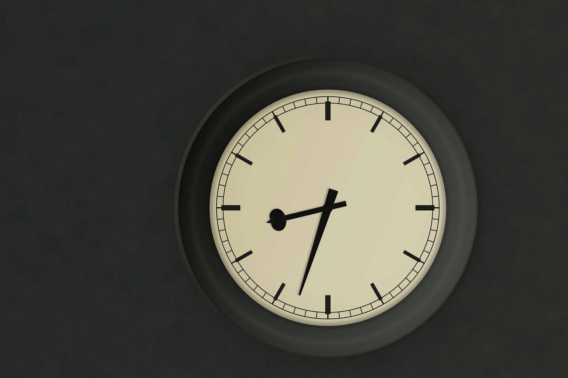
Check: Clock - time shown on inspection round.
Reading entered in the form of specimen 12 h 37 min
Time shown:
8 h 33 min
